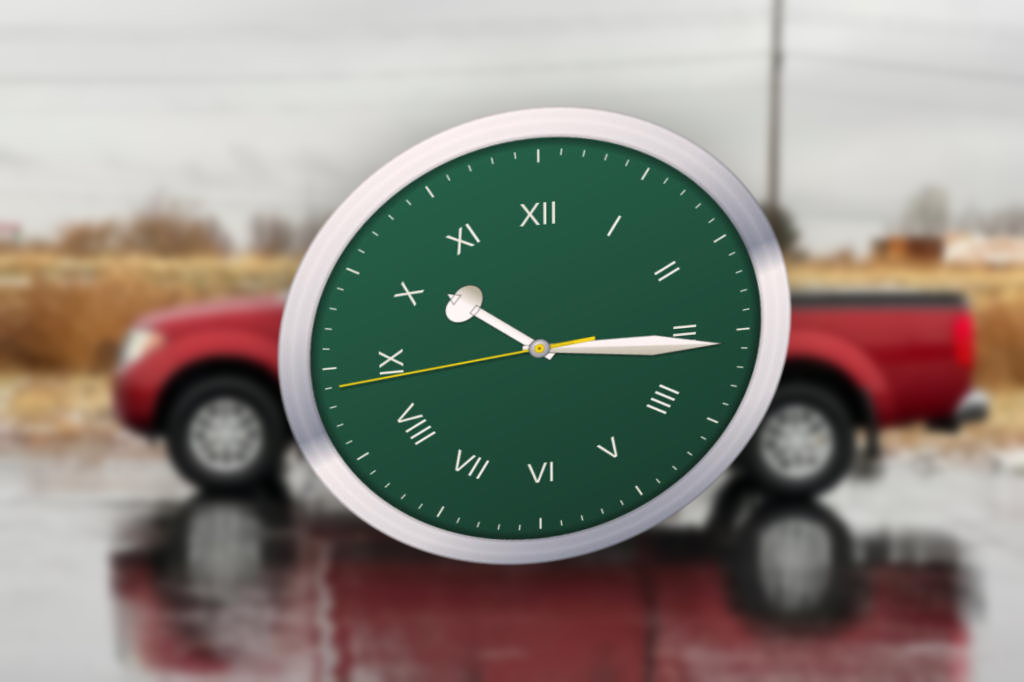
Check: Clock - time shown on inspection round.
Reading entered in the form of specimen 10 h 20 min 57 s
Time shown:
10 h 15 min 44 s
